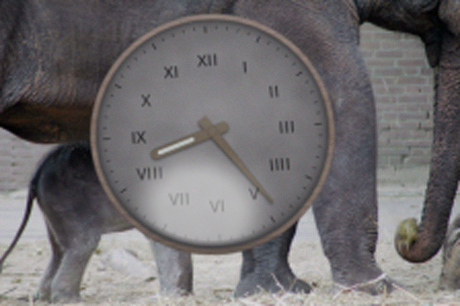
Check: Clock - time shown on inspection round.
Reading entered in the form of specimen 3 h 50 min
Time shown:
8 h 24 min
